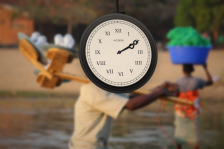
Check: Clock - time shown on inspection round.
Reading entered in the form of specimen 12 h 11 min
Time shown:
2 h 10 min
